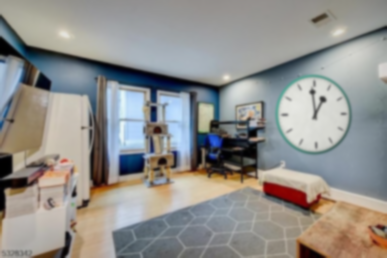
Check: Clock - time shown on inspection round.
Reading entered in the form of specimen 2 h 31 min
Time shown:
12 h 59 min
